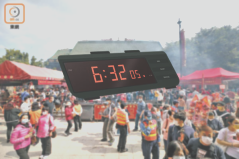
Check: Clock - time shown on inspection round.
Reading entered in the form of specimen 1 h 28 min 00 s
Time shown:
6 h 32 min 05 s
